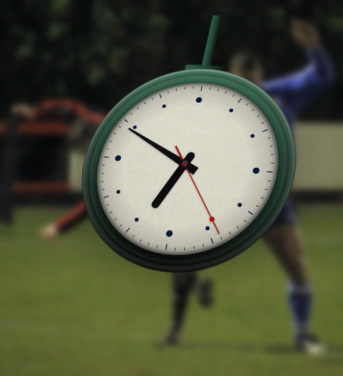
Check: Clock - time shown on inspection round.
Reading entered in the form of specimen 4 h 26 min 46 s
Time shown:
6 h 49 min 24 s
